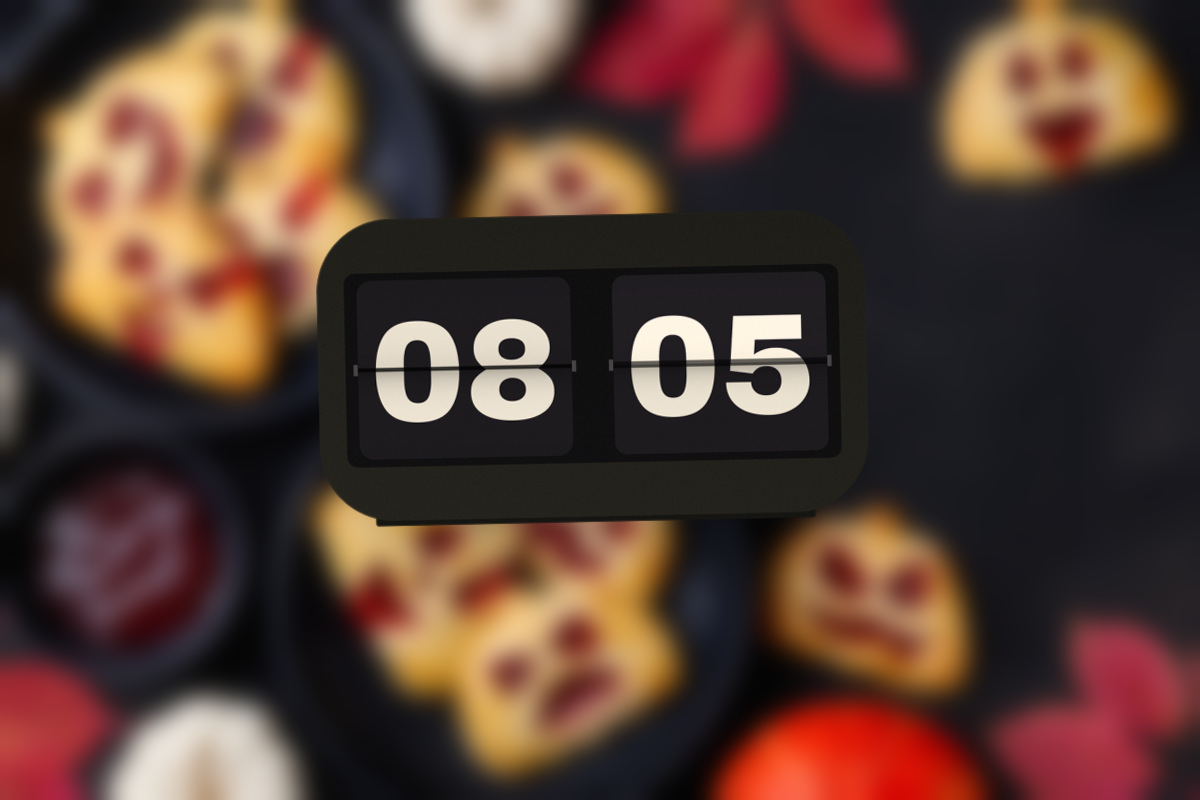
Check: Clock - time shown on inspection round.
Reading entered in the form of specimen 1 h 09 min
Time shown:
8 h 05 min
